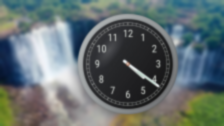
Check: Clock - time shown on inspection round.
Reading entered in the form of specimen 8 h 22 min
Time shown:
4 h 21 min
